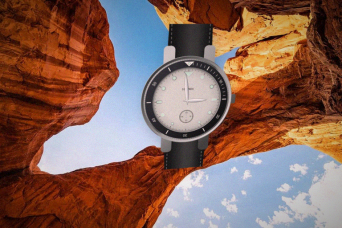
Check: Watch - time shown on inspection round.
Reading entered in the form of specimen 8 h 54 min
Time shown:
2 h 59 min
